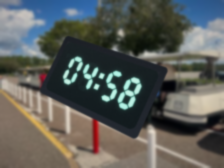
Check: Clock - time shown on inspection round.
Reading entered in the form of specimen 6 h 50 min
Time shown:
4 h 58 min
